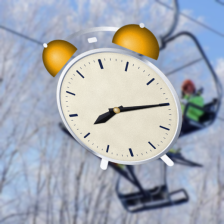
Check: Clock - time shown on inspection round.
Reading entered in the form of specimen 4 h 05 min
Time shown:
8 h 15 min
